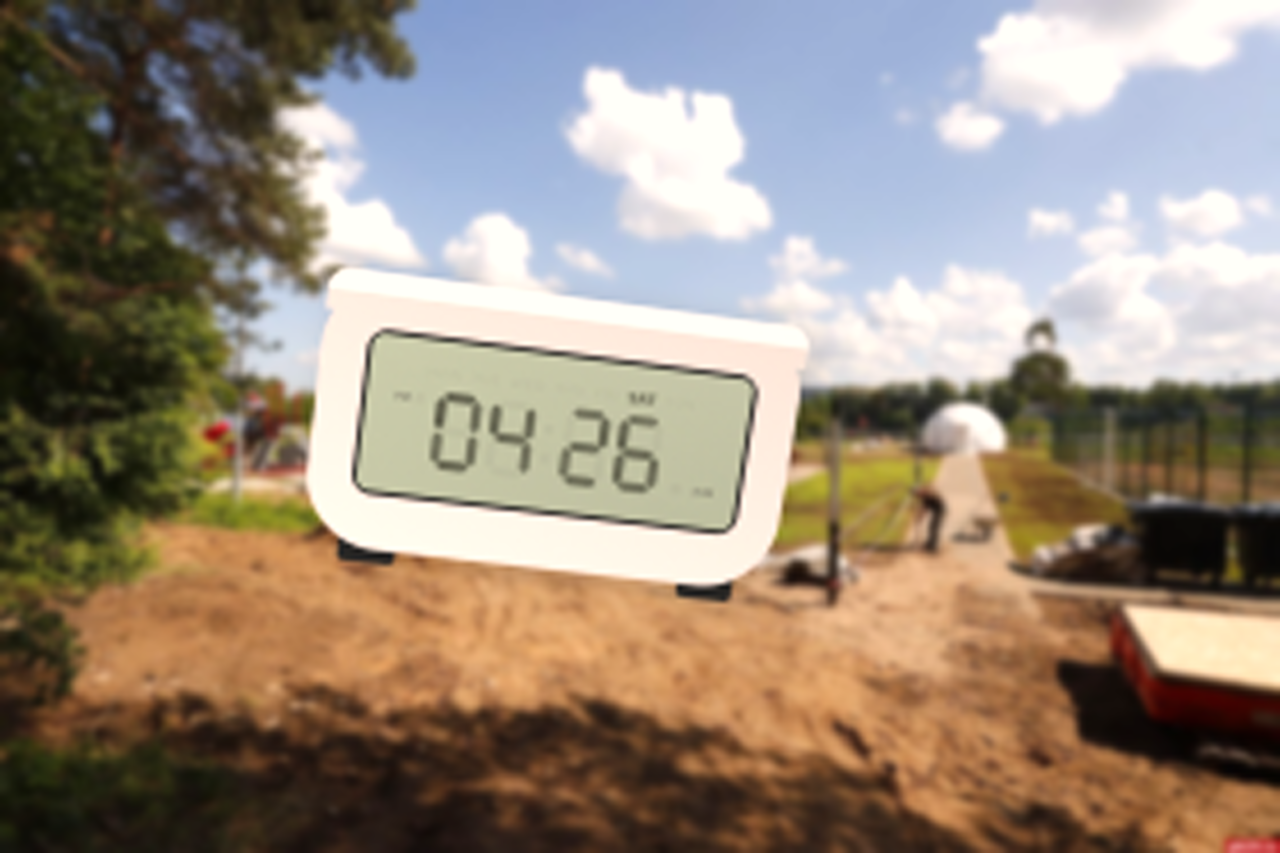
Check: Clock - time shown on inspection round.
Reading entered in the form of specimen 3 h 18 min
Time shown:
4 h 26 min
